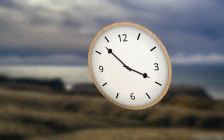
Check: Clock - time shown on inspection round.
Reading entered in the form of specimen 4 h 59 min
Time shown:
3 h 53 min
